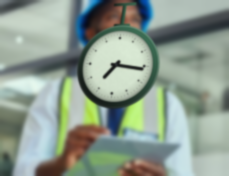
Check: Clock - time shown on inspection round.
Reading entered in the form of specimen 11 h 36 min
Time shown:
7 h 16 min
